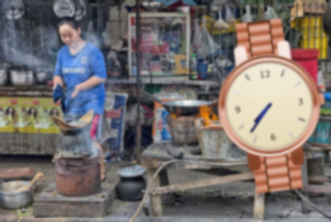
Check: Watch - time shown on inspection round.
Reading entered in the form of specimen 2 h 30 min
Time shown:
7 h 37 min
